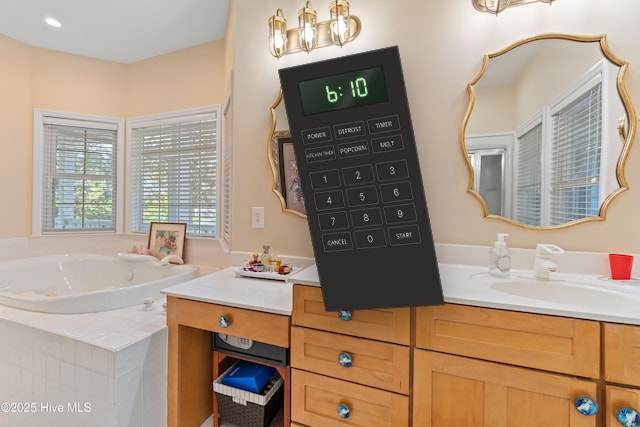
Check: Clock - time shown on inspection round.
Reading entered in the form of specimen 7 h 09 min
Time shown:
6 h 10 min
